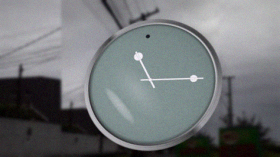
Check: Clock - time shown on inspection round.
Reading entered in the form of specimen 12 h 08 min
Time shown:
11 h 16 min
